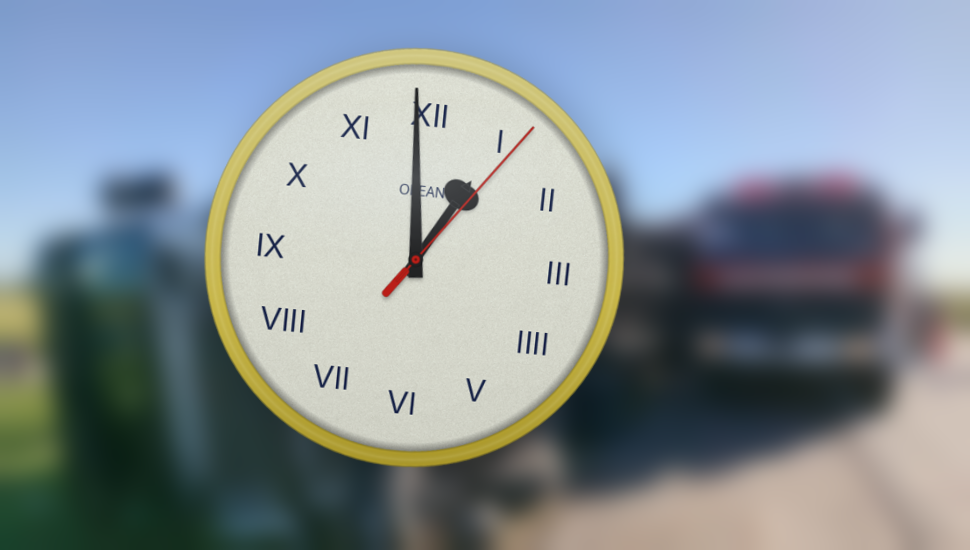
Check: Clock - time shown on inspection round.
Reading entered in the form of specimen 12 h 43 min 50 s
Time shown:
12 h 59 min 06 s
